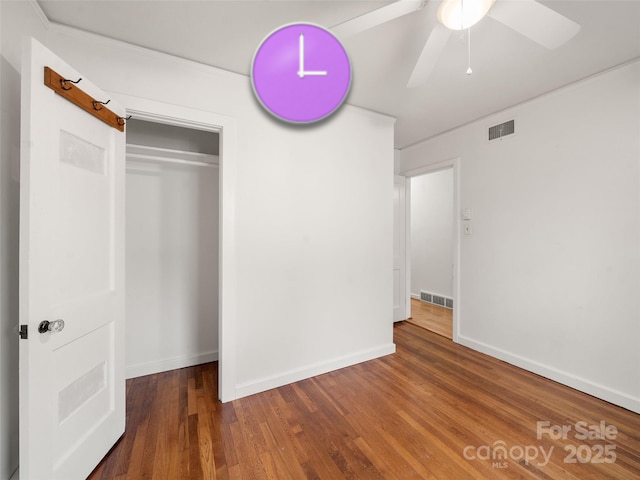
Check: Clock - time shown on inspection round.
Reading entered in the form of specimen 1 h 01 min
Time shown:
3 h 00 min
